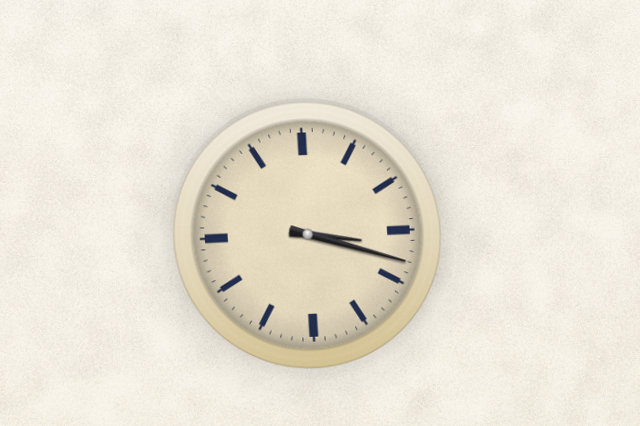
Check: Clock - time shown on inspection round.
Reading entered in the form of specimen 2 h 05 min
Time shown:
3 h 18 min
